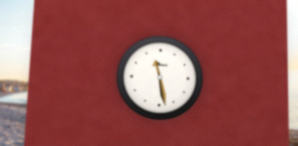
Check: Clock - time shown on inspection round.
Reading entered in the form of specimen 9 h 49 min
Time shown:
11 h 28 min
